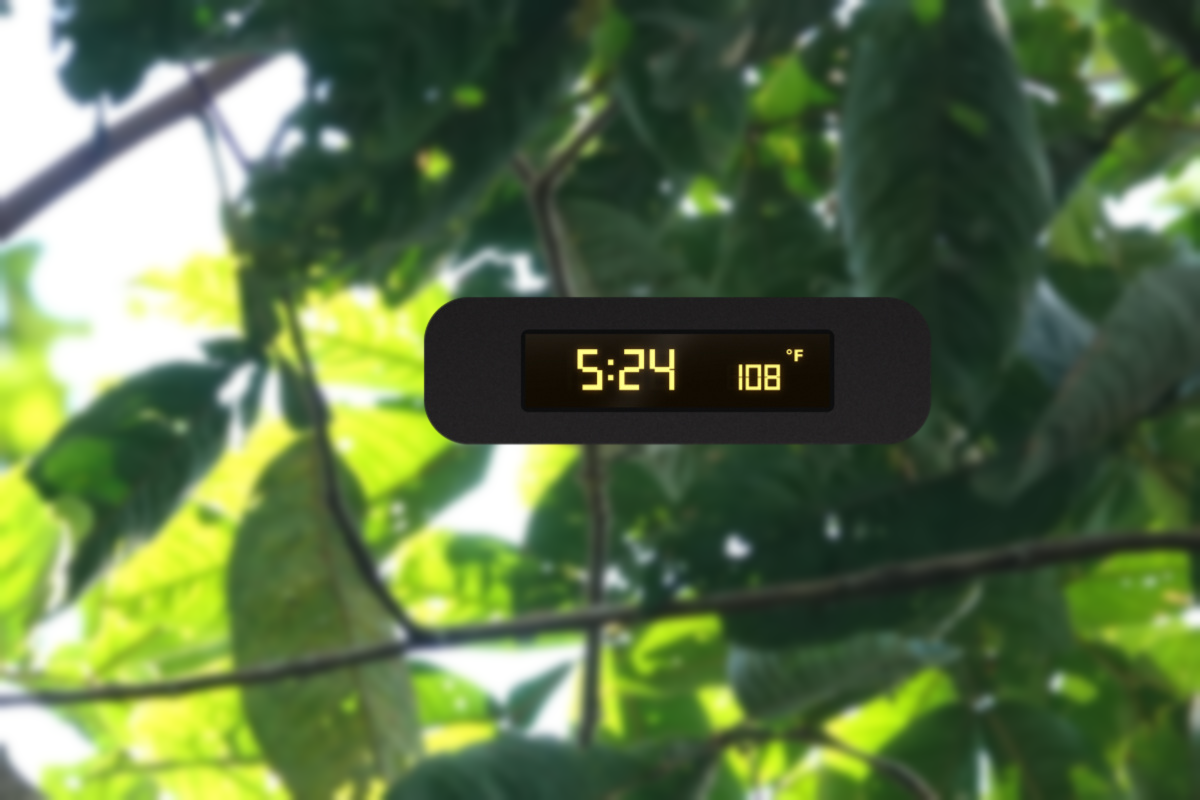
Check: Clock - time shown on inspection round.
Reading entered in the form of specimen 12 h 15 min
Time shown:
5 h 24 min
